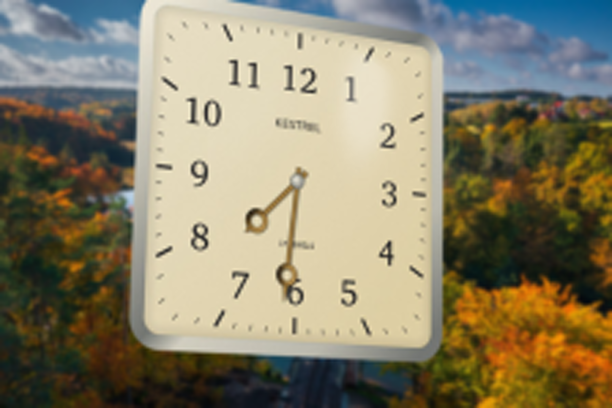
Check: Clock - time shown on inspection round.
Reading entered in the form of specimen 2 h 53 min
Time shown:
7 h 31 min
